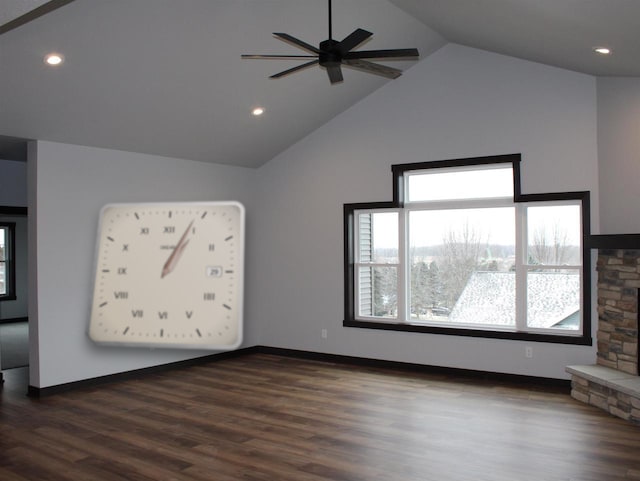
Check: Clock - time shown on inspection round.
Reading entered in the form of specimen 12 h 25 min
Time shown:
1 h 04 min
